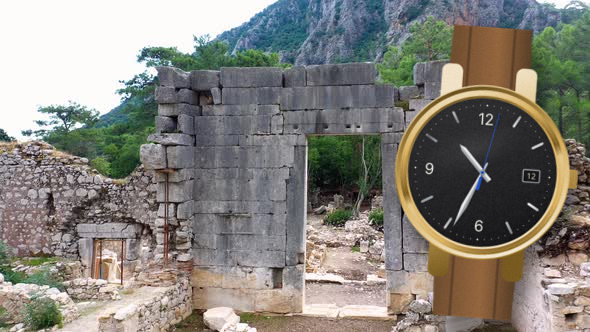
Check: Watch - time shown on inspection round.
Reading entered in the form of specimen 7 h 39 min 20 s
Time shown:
10 h 34 min 02 s
